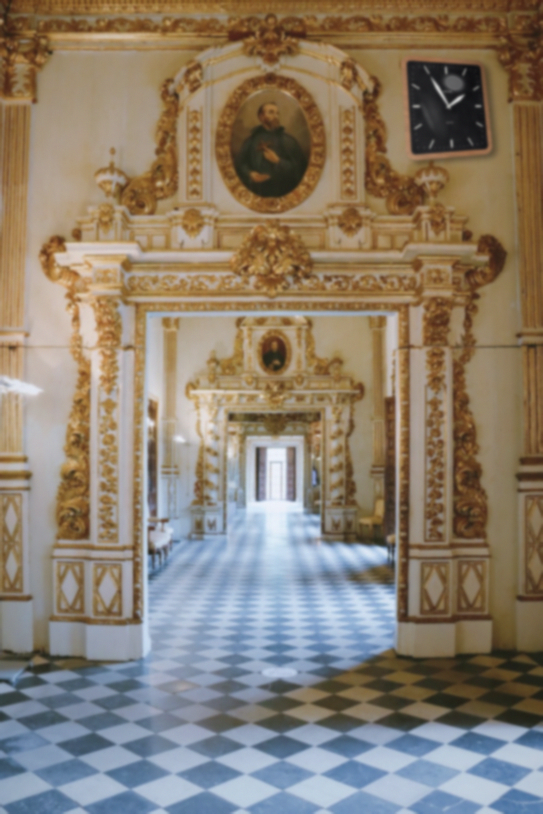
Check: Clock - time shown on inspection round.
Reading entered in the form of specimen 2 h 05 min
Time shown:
1 h 55 min
